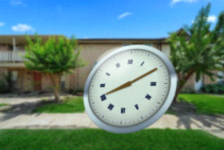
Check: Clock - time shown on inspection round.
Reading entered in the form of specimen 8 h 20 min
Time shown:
8 h 10 min
